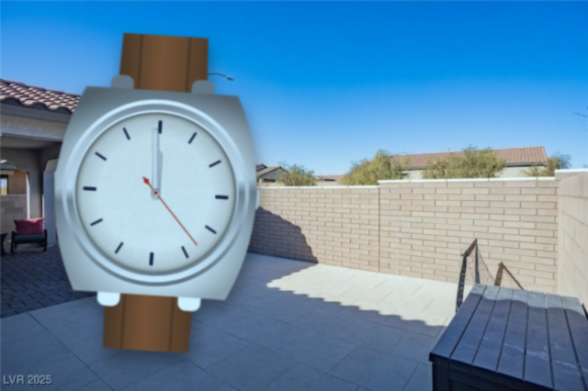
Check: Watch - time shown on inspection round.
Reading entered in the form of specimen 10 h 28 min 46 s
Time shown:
11 h 59 min 23 s
